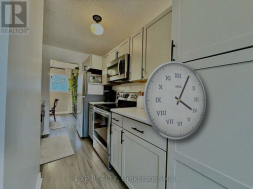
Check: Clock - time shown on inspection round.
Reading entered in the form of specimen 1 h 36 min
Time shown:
4 h 05 min
